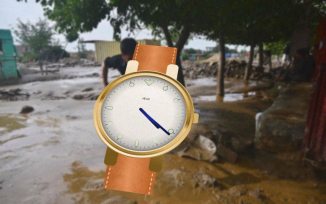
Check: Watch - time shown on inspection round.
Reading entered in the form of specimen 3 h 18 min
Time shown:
4 h 21 min
